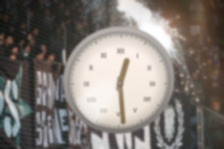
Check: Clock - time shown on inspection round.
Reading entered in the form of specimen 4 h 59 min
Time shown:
12 h 29 min
